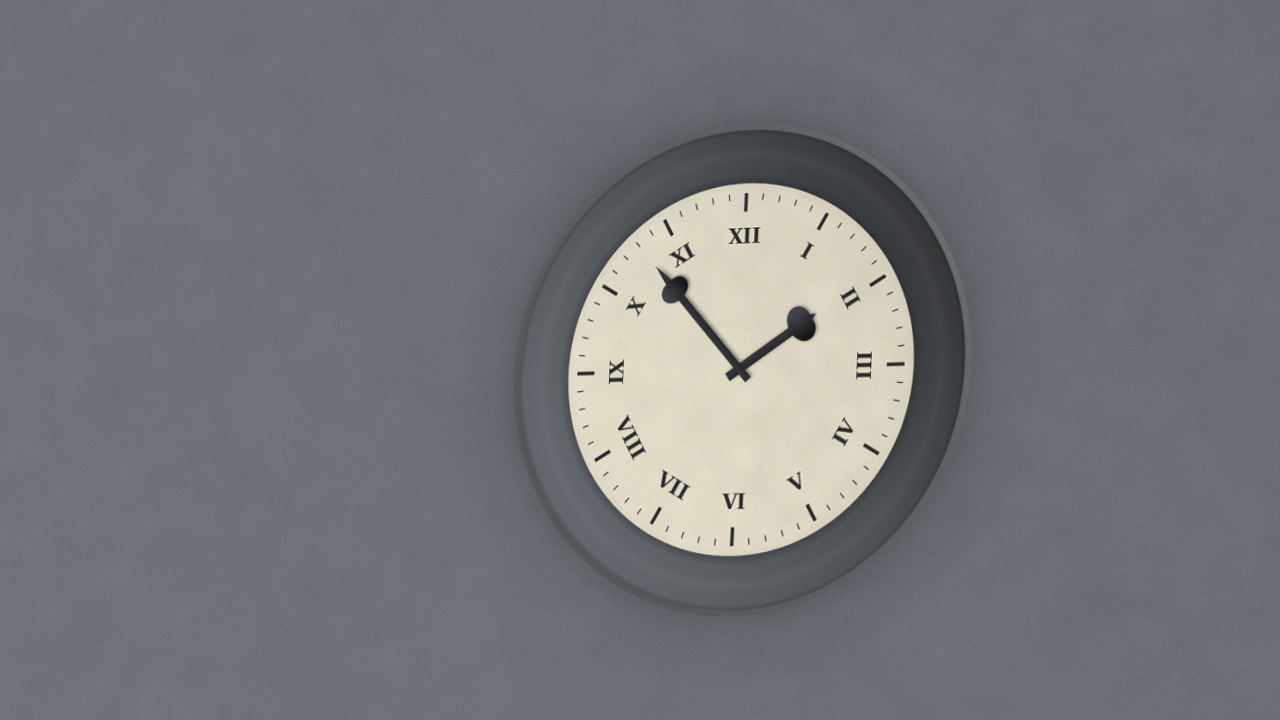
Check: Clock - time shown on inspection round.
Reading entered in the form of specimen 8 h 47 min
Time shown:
1 h 53 min
